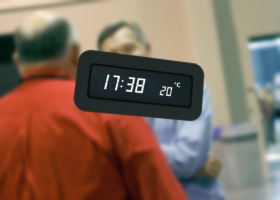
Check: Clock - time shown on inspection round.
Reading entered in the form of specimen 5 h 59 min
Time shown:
17 h 38 min
